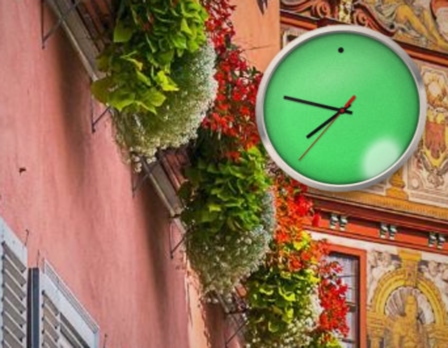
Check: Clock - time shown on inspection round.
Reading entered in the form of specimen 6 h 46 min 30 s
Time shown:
7 h 47 min 37 s
